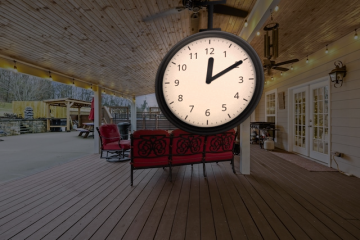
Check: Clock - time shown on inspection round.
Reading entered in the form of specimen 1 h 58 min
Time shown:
12 h 10 min
